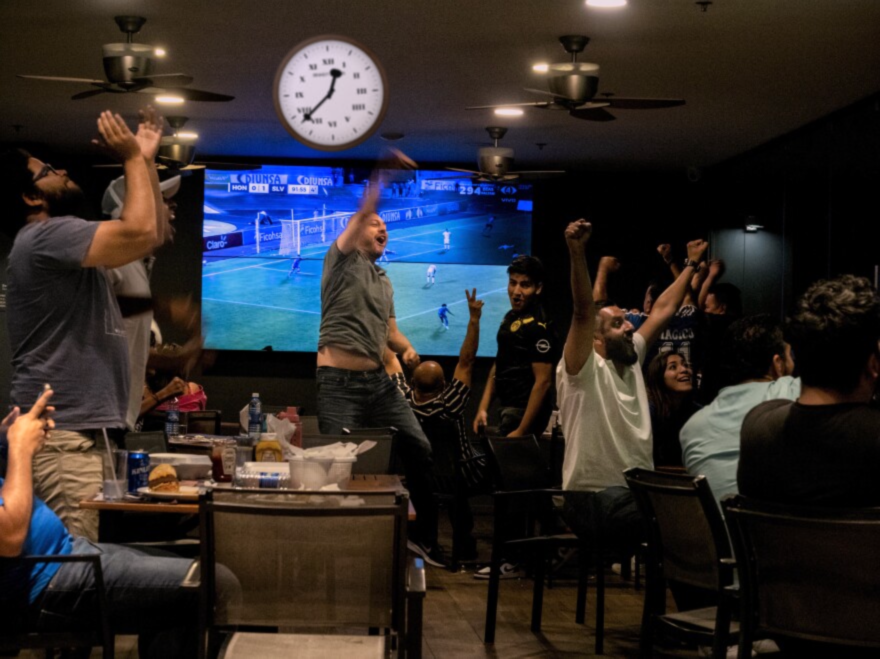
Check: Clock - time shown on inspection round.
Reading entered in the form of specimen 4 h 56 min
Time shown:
12 h 38 min
